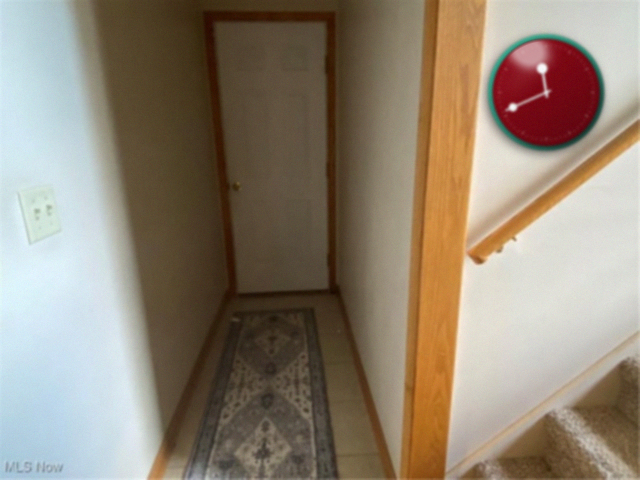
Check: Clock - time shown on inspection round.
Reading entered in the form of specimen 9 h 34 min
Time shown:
11 h 41 min
